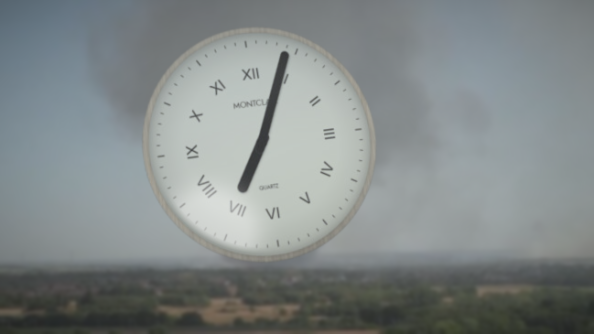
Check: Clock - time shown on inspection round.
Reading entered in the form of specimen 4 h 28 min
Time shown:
7 h 04 min
